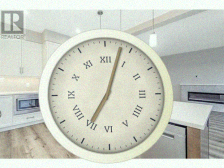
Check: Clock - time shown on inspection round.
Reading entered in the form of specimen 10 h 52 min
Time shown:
7 h 03 min
